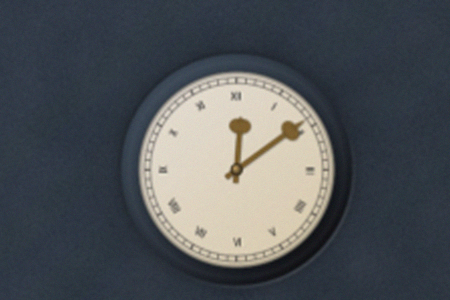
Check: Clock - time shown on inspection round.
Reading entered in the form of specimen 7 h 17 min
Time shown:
12 h 09 min
